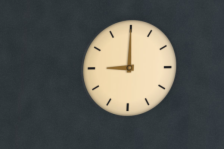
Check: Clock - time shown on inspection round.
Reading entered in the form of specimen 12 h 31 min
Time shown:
9 h 00 min
